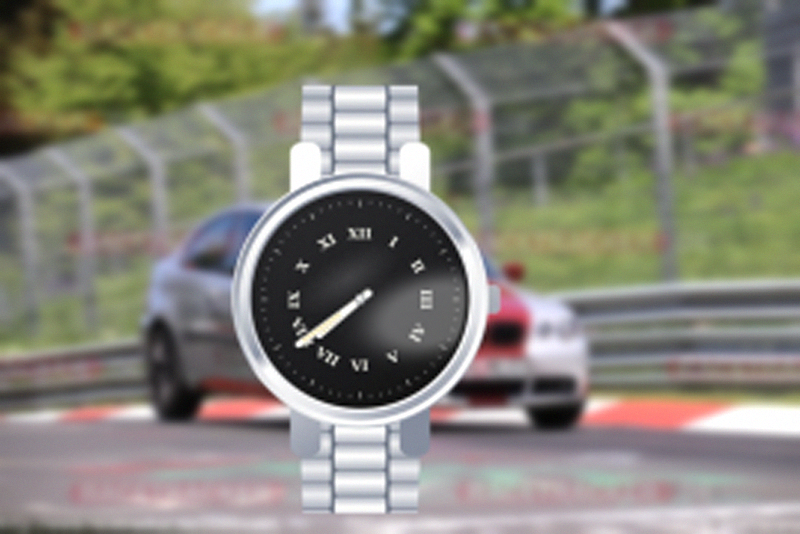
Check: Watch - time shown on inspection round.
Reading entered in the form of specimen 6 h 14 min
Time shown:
7 h 39 min
